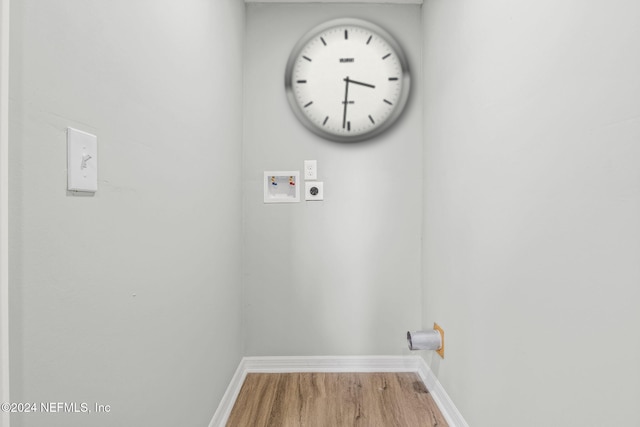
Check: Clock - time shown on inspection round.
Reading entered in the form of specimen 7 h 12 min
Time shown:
3 h 31 min
